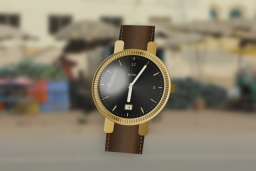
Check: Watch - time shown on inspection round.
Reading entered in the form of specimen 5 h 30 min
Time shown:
6 h 05 min
